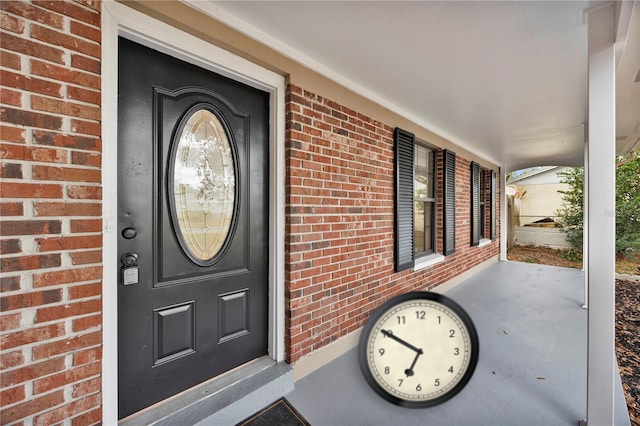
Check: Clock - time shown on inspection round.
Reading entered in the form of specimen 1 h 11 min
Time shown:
6 h 50 min
